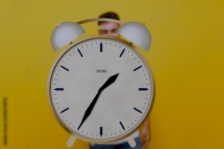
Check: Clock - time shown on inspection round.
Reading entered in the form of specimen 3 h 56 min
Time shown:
1 h 35 min
